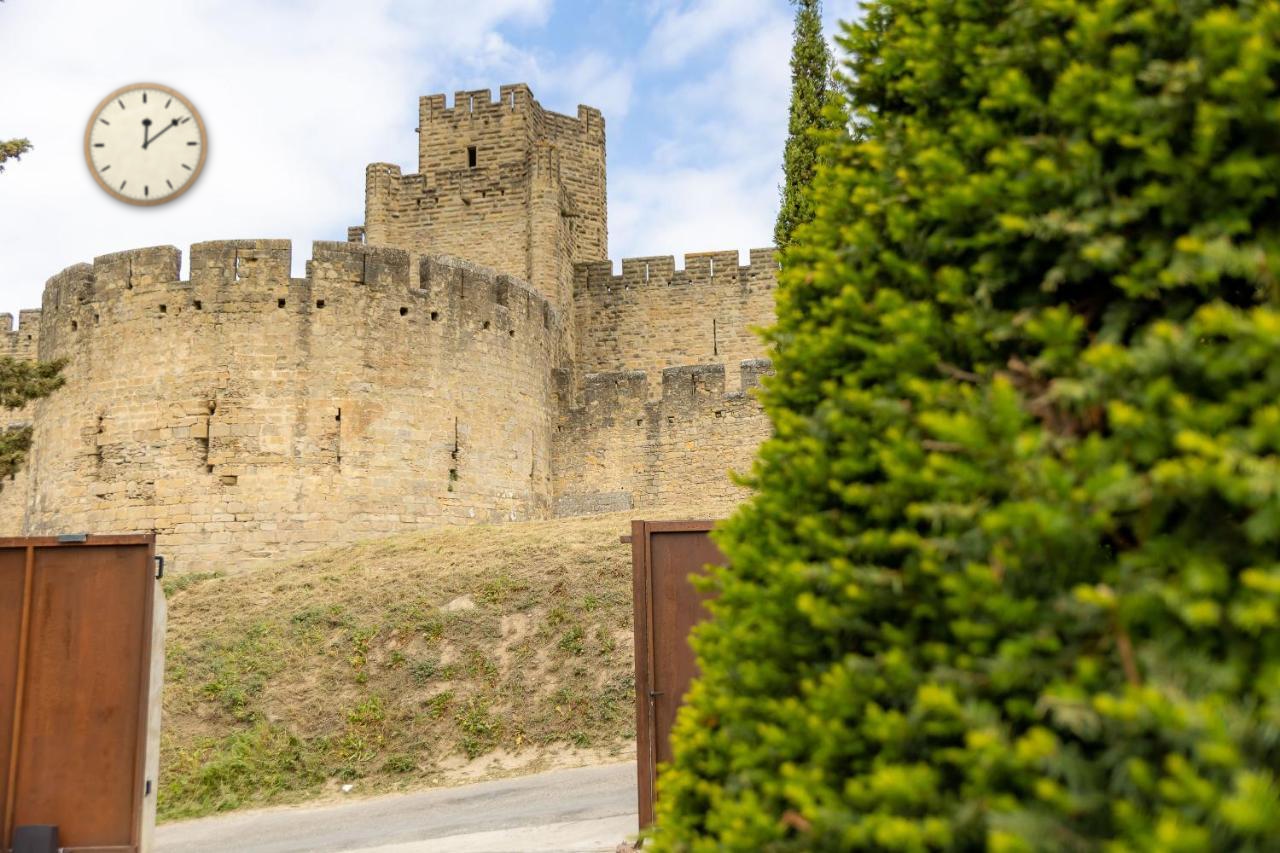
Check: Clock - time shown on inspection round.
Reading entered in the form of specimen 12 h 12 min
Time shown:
12 h 09 min
